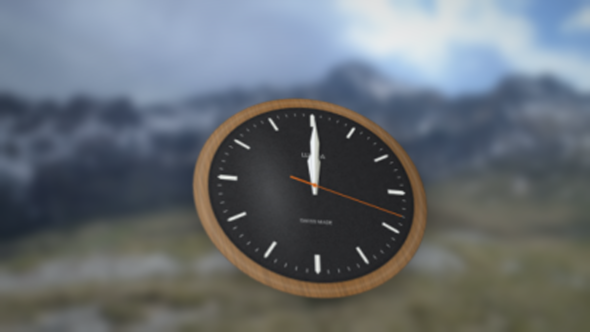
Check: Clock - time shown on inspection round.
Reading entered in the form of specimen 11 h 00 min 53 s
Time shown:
12 h 00 min 18 s
